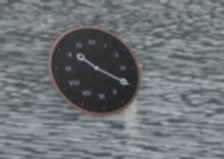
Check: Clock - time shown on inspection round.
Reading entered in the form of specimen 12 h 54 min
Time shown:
10 h 20 min
